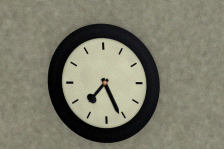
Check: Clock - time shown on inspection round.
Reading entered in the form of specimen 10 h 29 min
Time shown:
7 h 26 min
